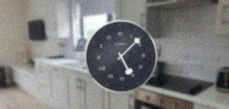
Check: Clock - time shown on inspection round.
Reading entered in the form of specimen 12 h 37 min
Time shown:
5 h 08 min
